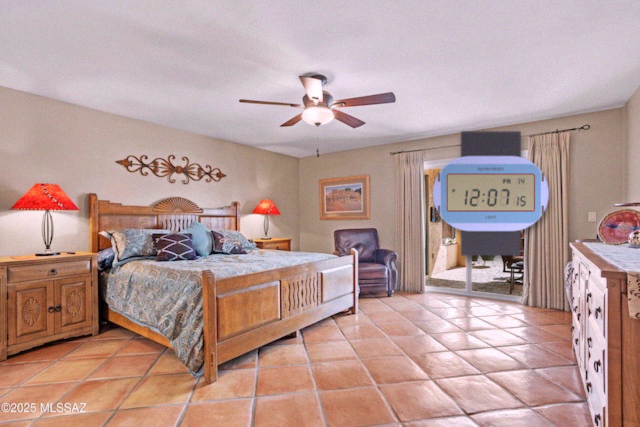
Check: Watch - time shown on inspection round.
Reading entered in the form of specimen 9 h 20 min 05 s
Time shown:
12 h 07 min 15 s
